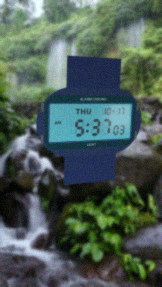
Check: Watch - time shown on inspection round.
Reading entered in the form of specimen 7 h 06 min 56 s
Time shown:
5 h 37 min 03 s
